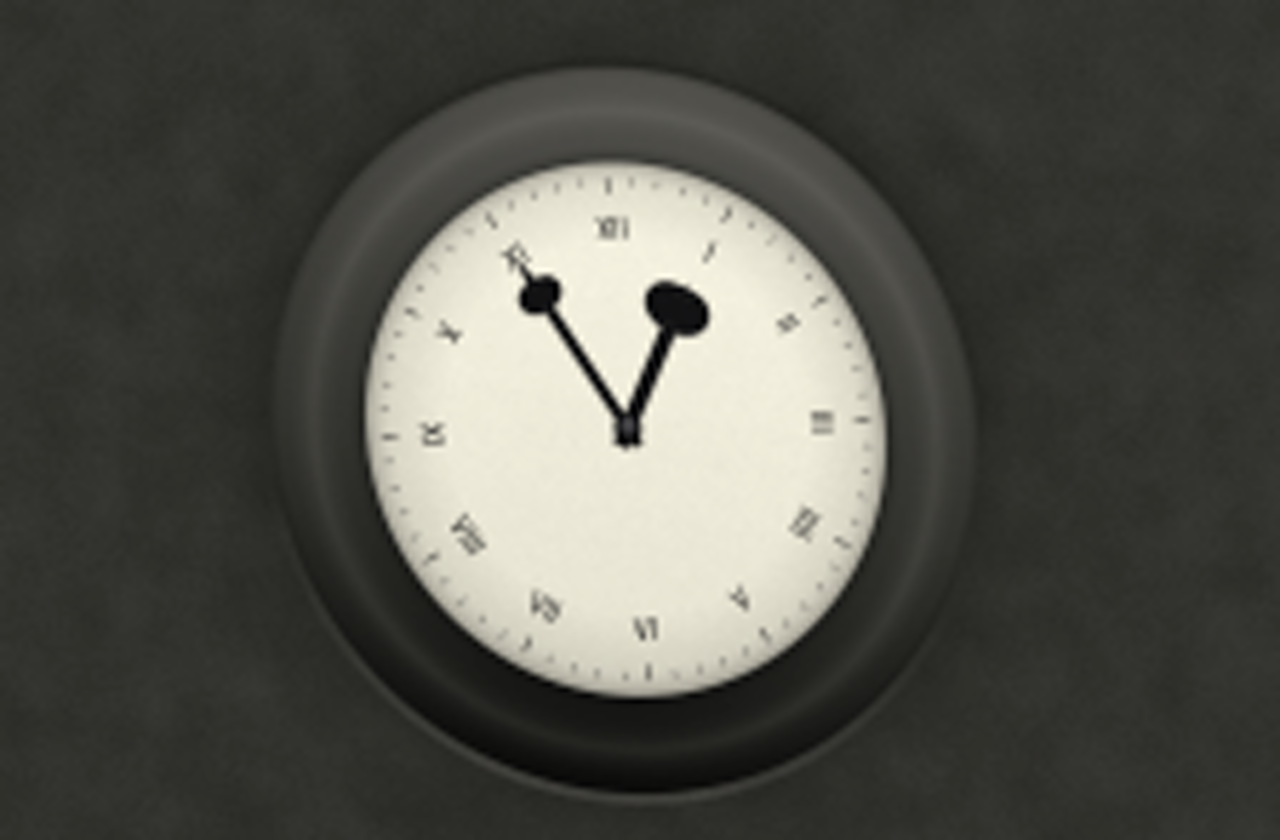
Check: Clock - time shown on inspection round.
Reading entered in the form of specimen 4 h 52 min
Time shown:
12 h 55 min
